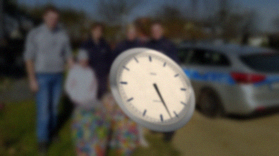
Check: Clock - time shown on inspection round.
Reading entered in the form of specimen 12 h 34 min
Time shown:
5 h 27 min
